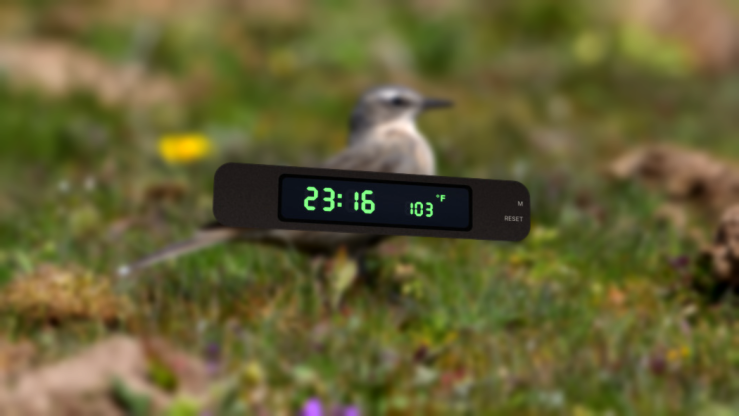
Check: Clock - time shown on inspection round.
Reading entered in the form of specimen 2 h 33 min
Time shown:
23 h 16 min
